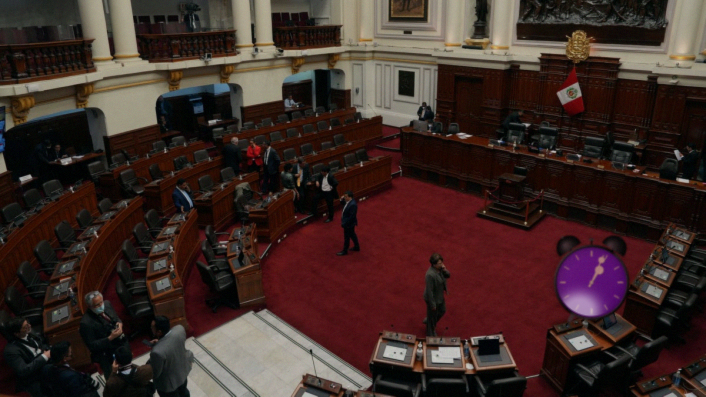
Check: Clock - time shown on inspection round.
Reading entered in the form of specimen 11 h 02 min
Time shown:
1 h 04 min
